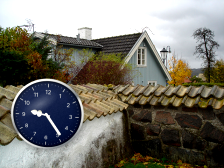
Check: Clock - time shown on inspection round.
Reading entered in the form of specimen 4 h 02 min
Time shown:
9 h 24 min
